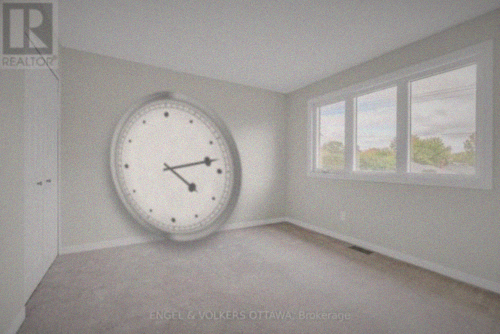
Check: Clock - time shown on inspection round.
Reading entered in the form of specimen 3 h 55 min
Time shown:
4 h 13 min
